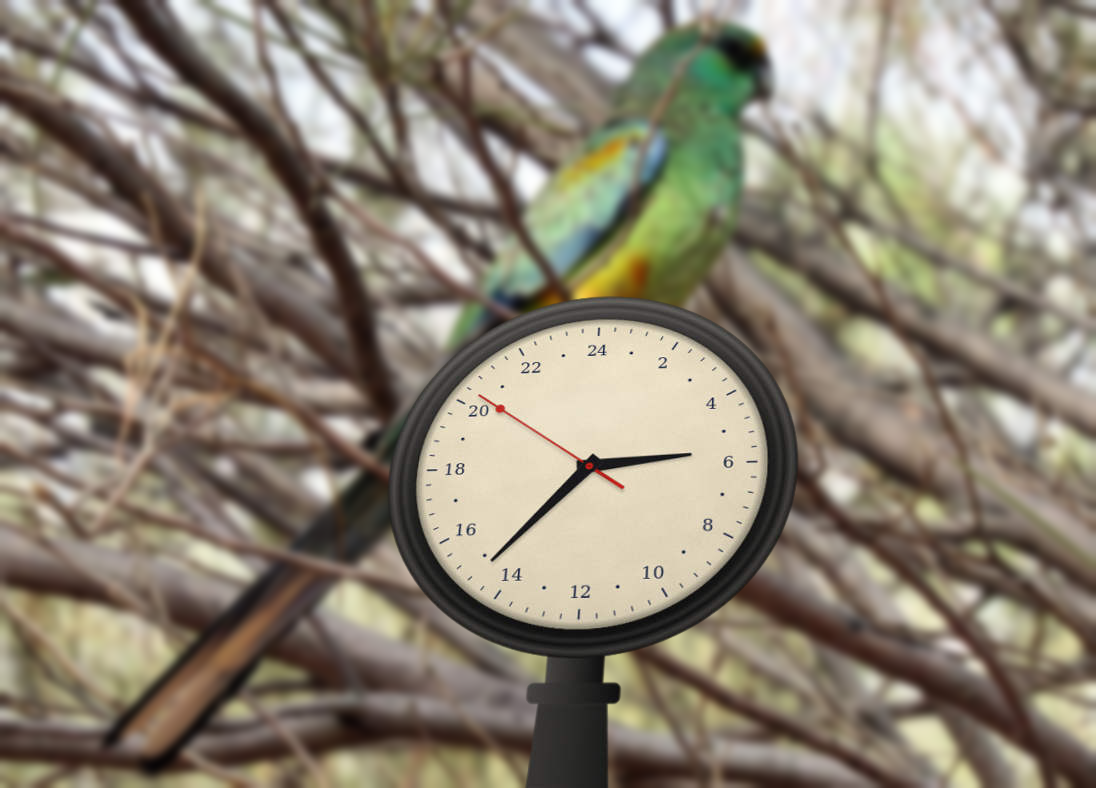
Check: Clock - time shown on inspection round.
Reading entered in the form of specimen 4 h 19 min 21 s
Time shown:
5 h 36 min 51 s
